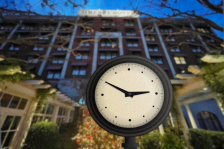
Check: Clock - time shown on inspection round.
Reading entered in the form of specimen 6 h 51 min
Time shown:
2 h 50 min
